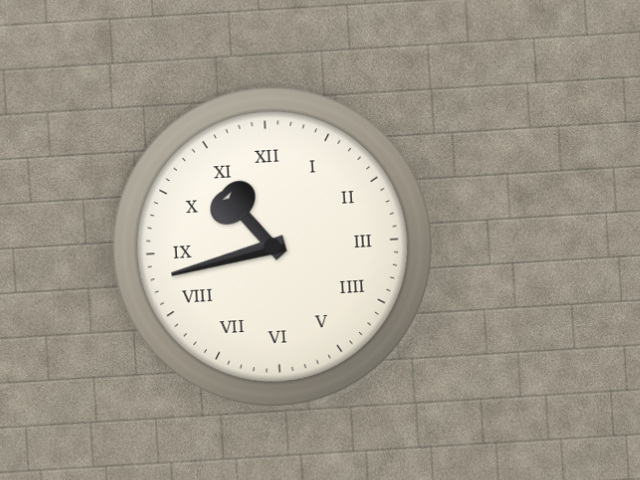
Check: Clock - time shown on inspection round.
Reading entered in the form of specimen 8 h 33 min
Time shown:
10 h 43 min
